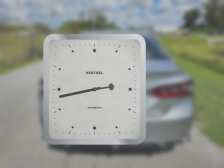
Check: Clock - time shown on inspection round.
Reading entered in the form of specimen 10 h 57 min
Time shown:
2 h 43 min
